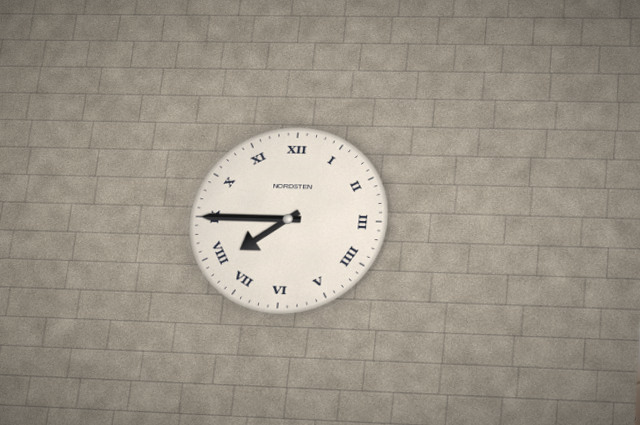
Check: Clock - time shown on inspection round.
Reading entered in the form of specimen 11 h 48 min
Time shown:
7 h 45 min
